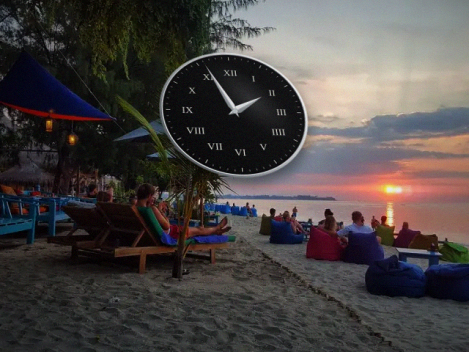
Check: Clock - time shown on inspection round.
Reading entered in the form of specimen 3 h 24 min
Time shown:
1 h 56 min
